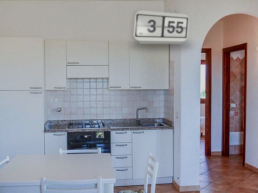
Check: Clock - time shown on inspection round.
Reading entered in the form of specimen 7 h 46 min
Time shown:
3 h 55 min
